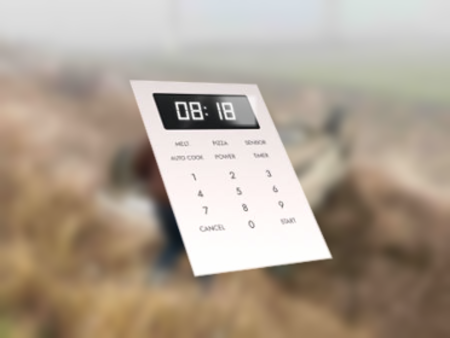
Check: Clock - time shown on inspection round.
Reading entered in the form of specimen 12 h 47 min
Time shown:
8 h 18 min
